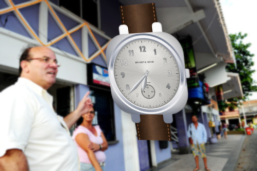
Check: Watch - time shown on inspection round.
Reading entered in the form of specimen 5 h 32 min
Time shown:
6 h 38 min
